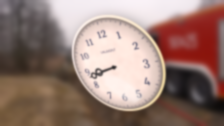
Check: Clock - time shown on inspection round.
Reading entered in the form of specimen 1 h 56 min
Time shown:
8 h 43 min
